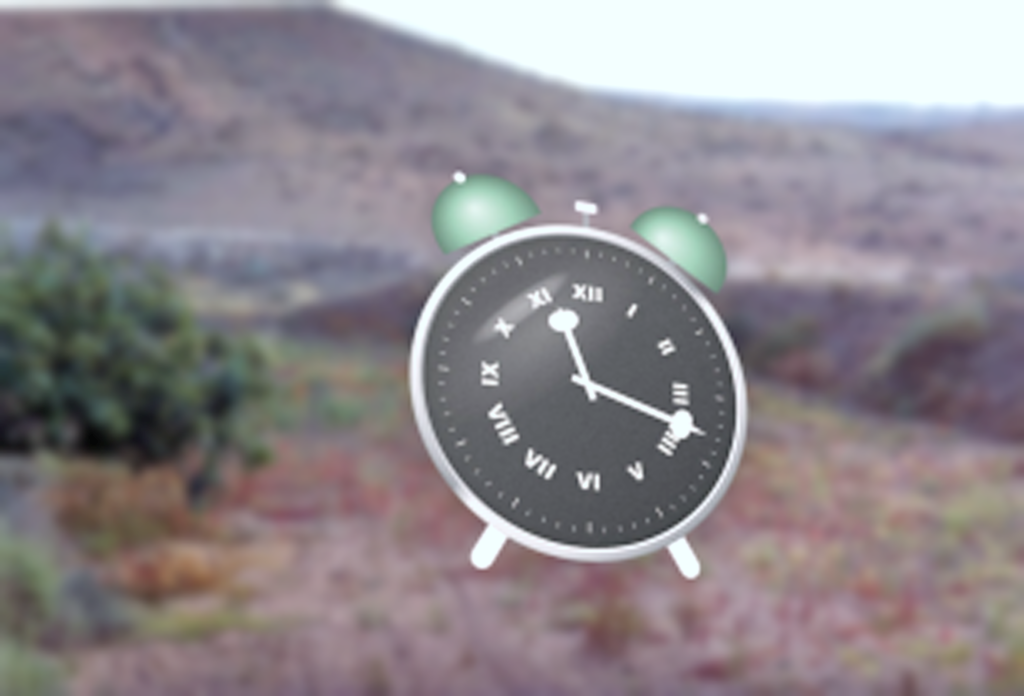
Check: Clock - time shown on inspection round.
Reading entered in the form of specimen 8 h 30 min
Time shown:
11 h 18 min
